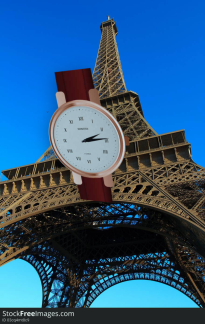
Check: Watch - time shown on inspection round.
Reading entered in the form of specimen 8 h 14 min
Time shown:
2 h 14 min
